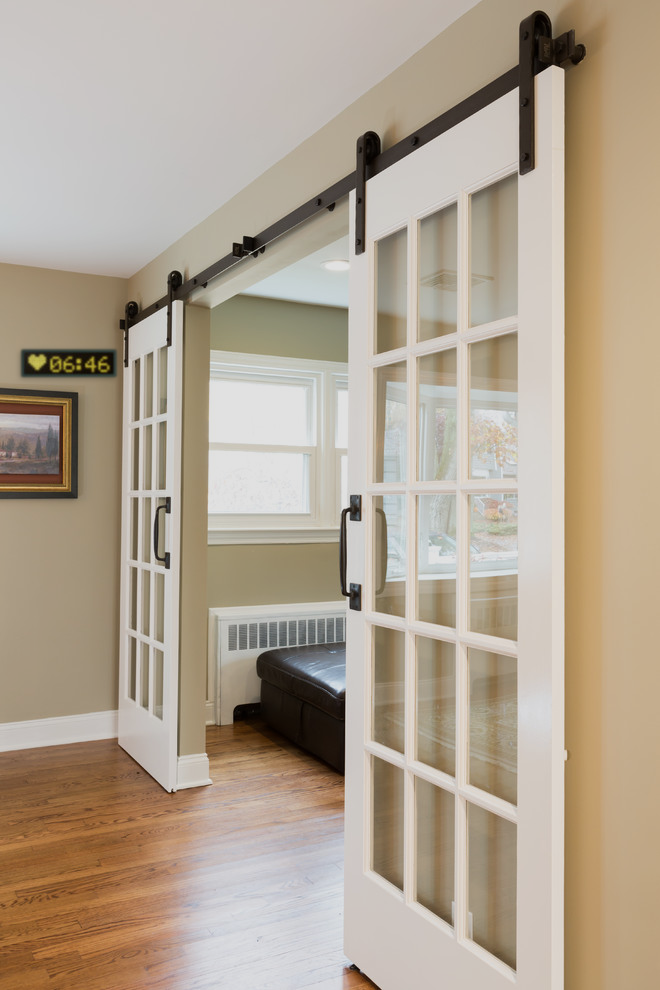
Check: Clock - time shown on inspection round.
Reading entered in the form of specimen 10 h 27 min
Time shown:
6 h 46 min
